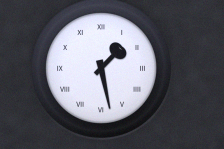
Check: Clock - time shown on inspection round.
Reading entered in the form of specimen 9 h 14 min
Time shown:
1 h 28 min
